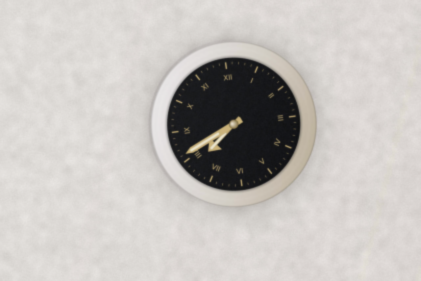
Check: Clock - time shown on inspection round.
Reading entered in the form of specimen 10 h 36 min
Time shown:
7 h 41 min
